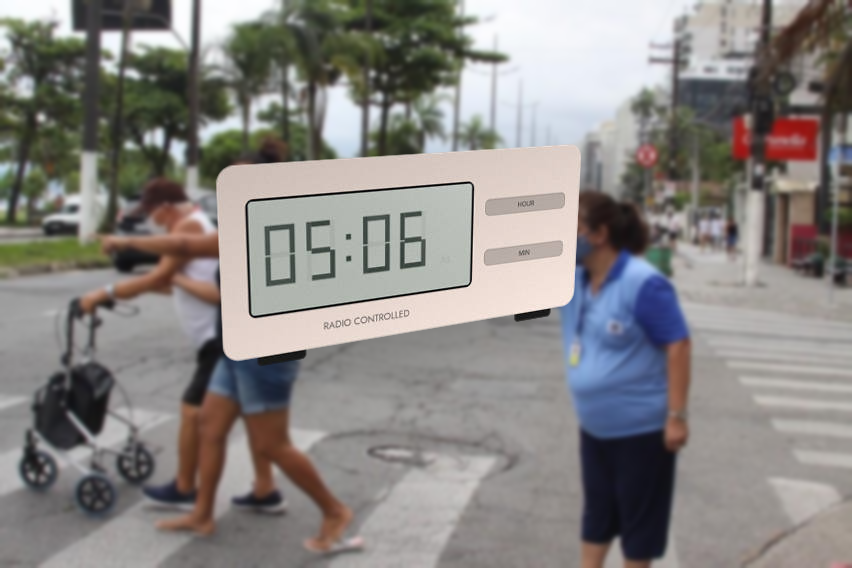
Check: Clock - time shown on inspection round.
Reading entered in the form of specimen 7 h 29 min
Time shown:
5 h 06 min
